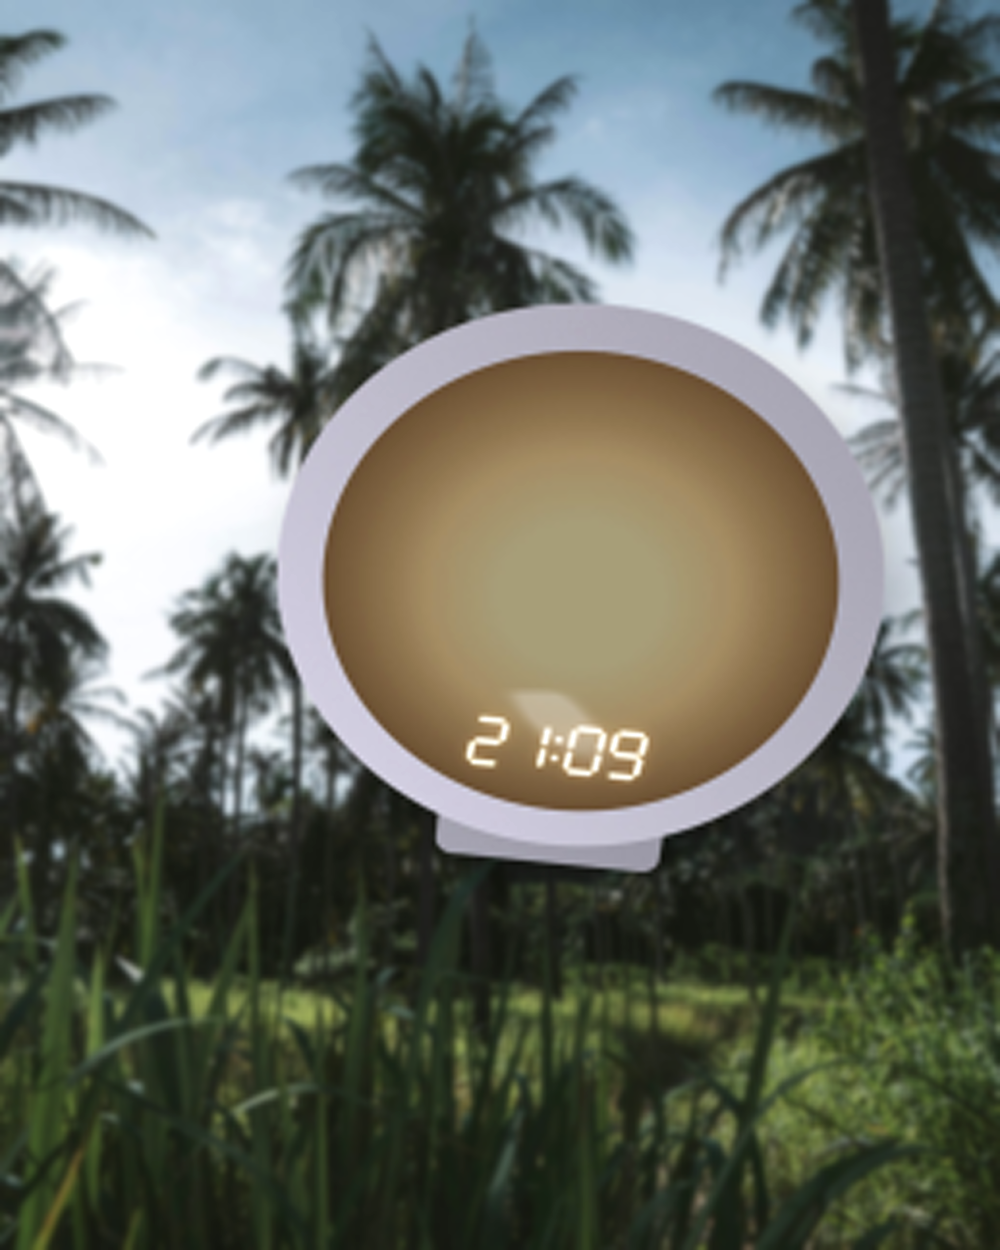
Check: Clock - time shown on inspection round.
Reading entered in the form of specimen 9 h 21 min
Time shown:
21 h 09 min
